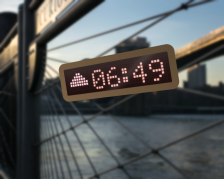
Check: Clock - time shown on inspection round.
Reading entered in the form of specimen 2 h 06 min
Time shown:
6 h 49 min
